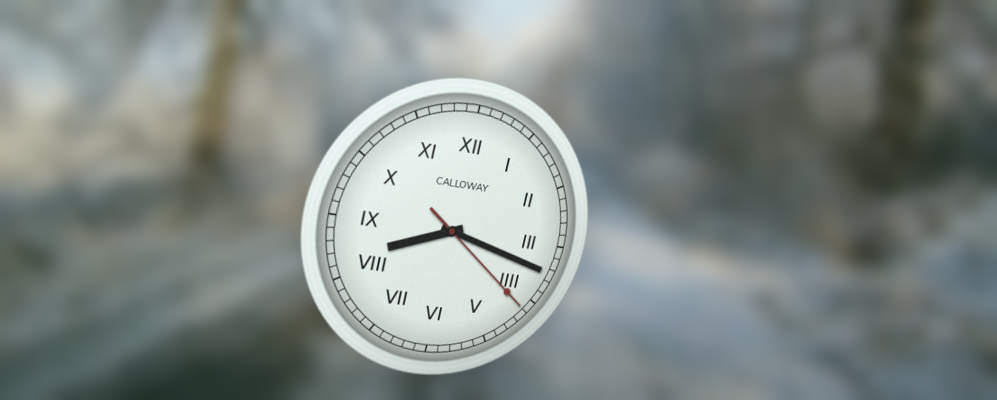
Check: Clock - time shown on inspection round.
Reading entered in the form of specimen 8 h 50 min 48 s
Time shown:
8 h 17 min 21 s
